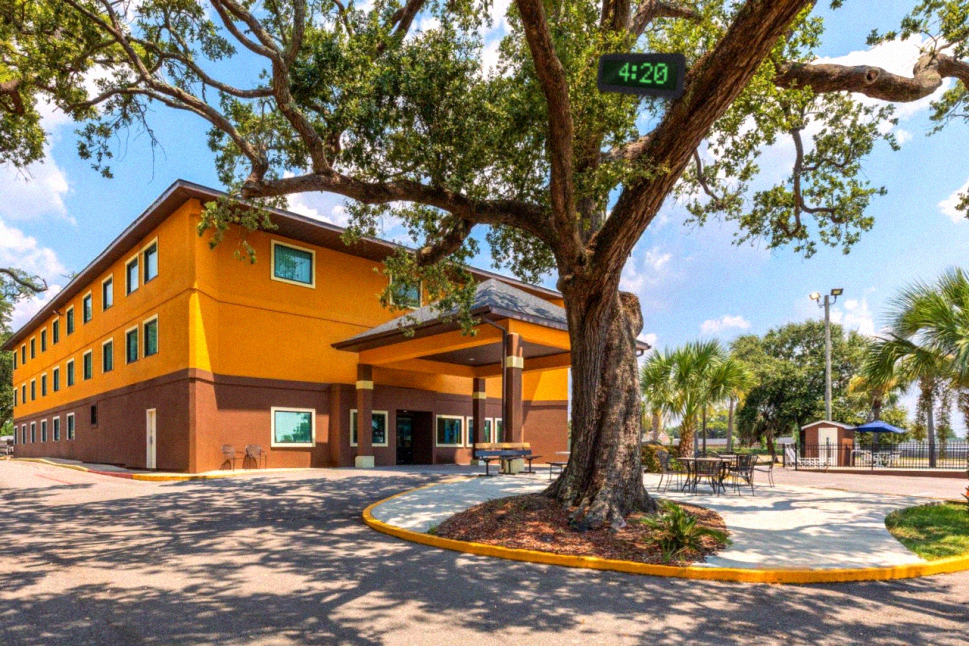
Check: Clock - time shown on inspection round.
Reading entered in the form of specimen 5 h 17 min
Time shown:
4 h 20 min
